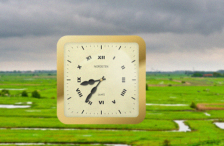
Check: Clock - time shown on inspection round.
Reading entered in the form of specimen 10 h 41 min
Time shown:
8 h 36 min
